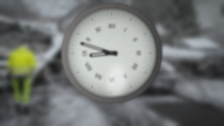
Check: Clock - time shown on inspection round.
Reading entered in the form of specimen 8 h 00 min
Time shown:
8 h 48 min
